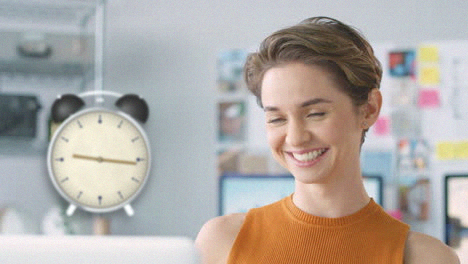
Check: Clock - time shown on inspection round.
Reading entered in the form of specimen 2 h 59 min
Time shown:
9 h 16 min
